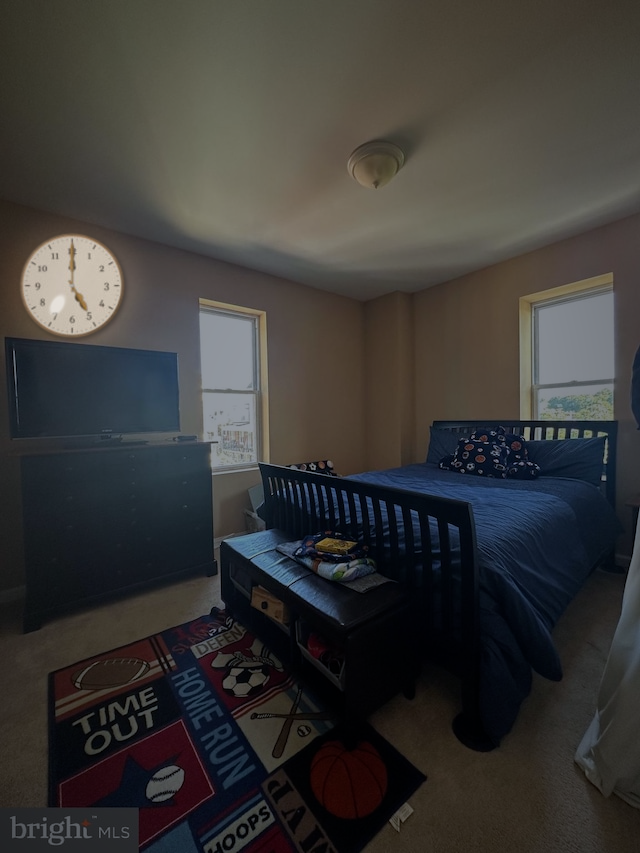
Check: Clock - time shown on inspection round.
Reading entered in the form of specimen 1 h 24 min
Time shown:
5 h 00 min
